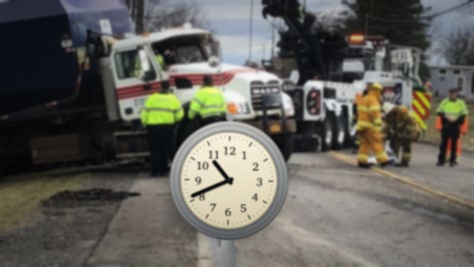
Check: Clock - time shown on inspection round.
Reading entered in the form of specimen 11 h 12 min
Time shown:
10 h 41 min
